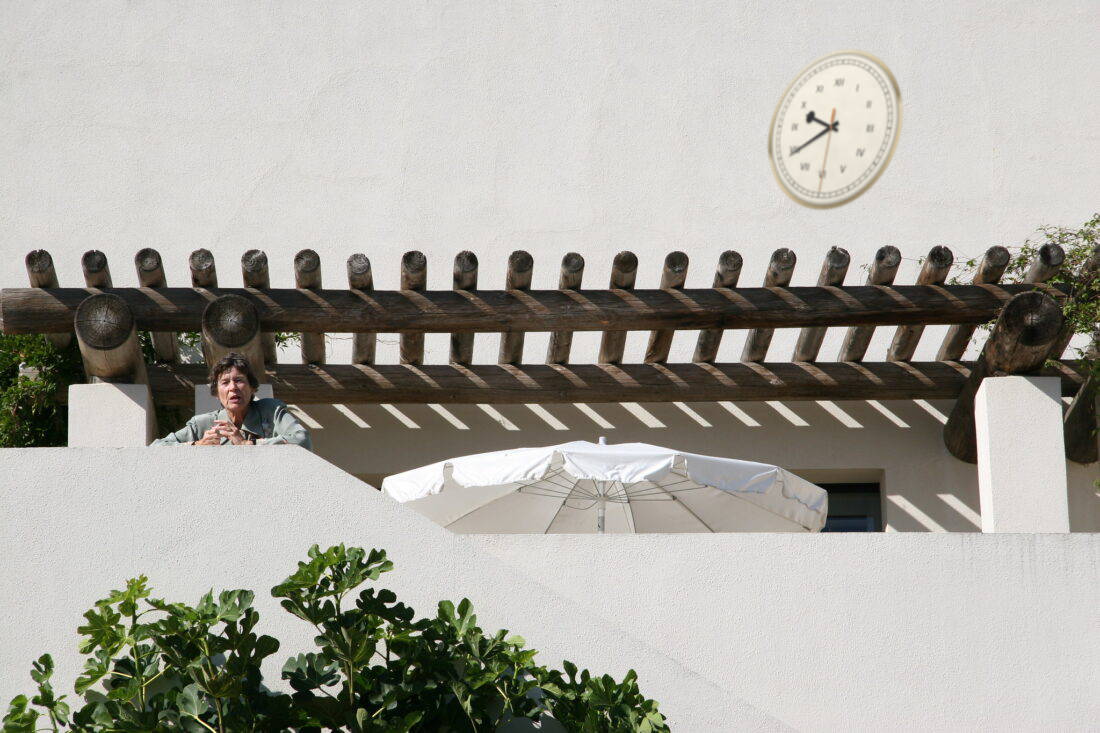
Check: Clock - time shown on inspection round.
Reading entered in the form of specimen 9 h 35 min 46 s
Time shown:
9 h 39 min 30 s
